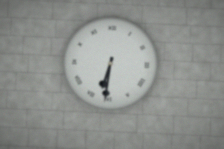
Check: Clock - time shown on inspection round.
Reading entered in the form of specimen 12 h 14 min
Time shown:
6 h 31 min
